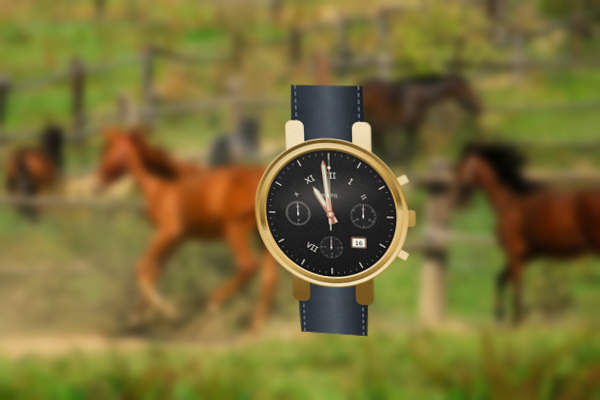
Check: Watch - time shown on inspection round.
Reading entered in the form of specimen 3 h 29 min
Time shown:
10 h 59 min
